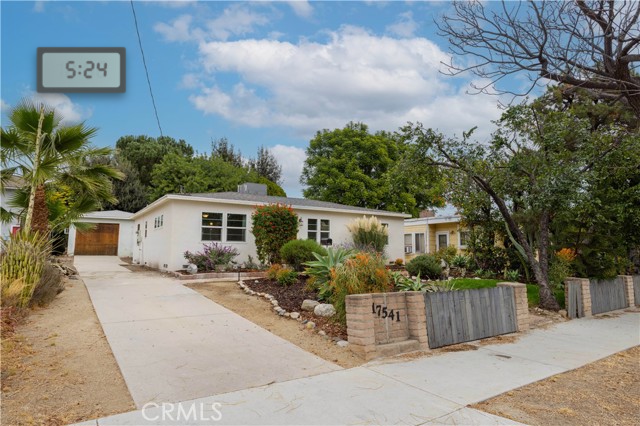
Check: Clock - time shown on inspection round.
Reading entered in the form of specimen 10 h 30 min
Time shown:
5 h 24 min
